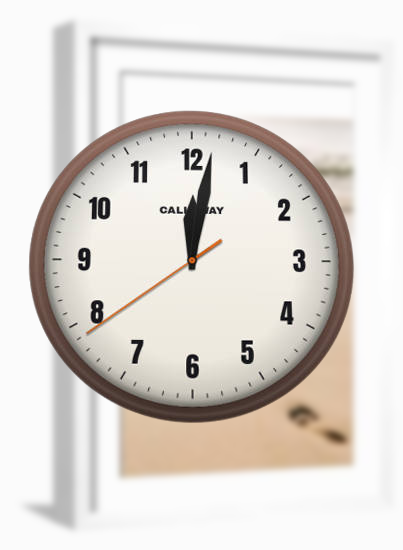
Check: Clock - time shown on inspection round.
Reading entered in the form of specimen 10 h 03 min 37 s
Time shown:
12 h 01 min 39 s
